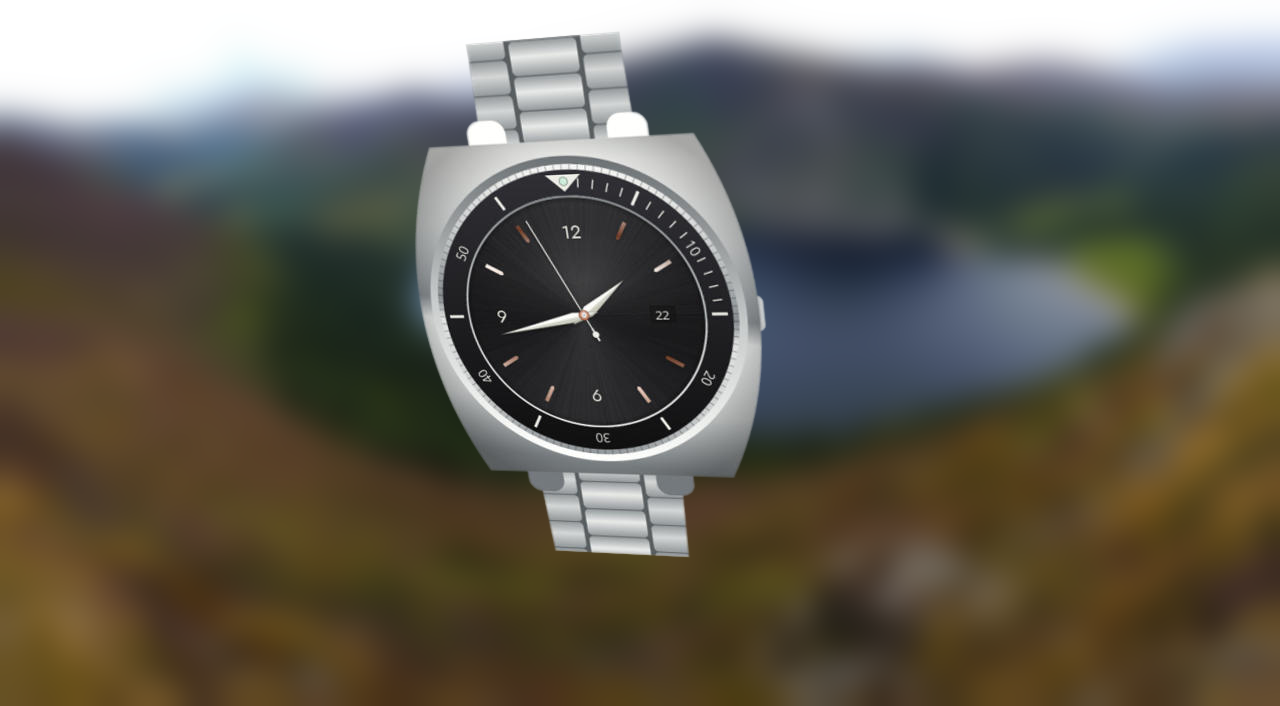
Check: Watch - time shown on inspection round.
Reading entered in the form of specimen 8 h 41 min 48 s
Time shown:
1 h 42 min 56 s
